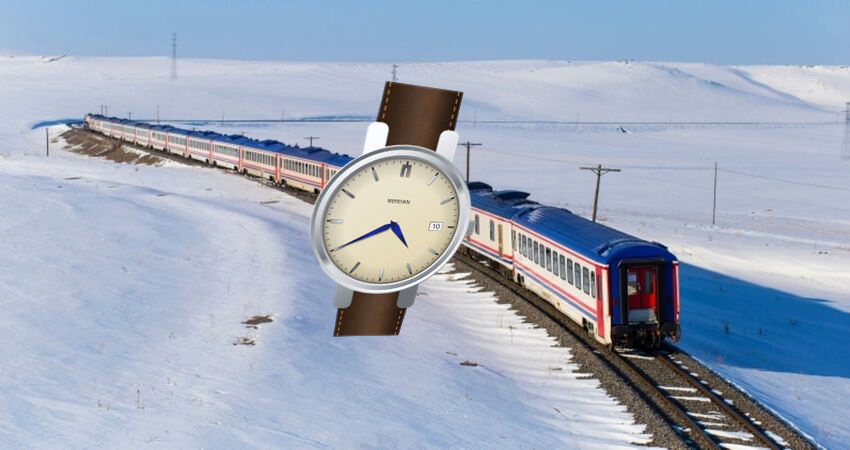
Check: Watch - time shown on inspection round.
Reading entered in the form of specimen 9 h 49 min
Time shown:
4 h 40 min
